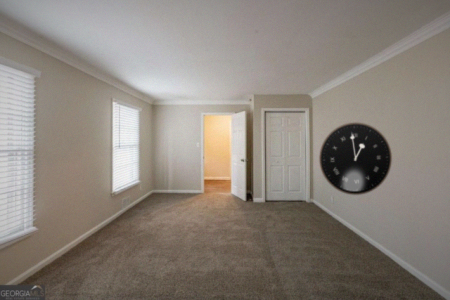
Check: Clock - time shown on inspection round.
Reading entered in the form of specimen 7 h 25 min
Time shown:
12 h 59 min
